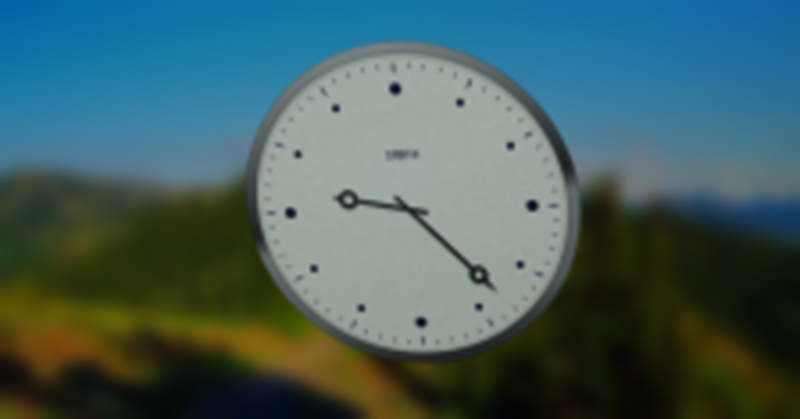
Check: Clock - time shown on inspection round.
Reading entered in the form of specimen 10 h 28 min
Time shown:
9 h 23 min
